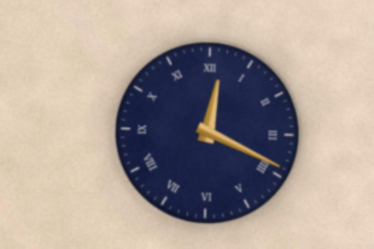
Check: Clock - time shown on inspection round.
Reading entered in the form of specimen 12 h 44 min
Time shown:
12 h 19 min
